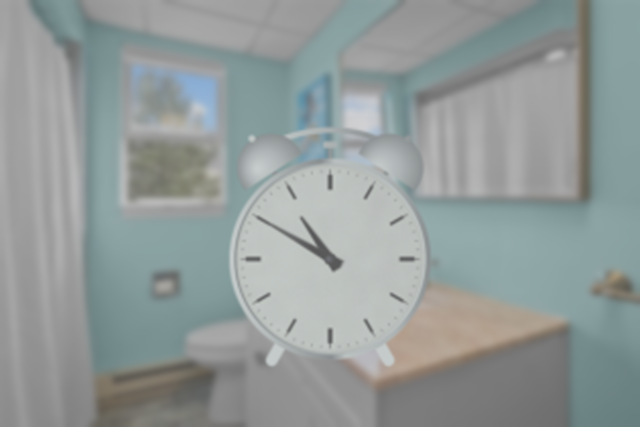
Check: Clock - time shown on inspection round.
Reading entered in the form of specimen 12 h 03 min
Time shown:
10 h 50 min
